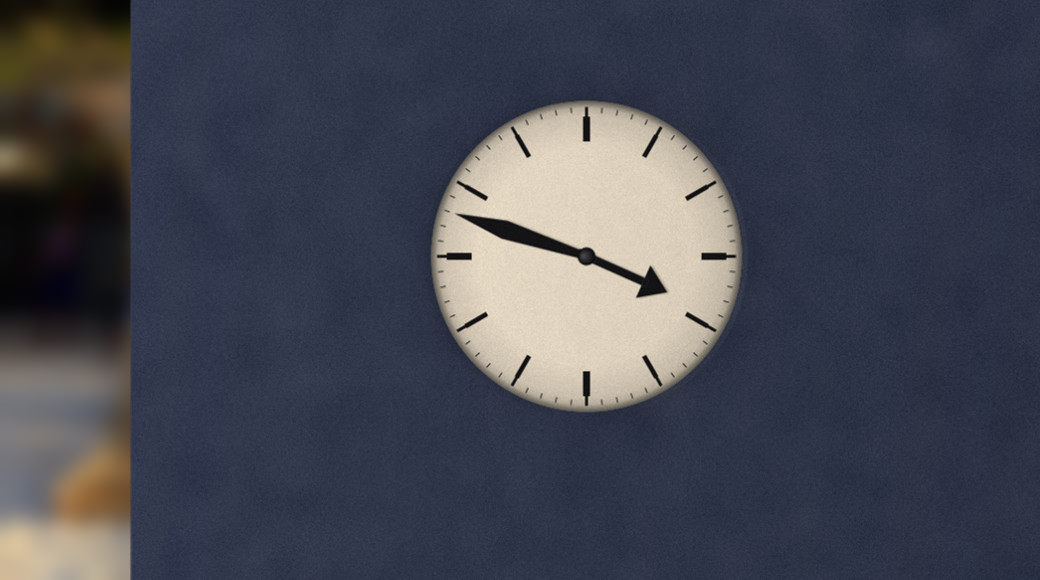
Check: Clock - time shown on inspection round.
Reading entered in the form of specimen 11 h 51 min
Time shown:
3 h 48 min
